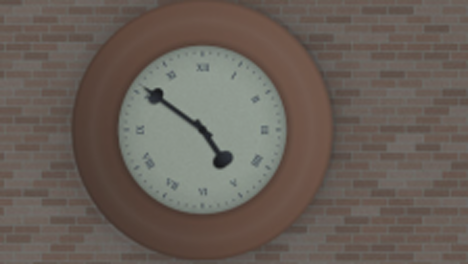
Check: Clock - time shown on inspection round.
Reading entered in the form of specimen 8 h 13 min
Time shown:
4 h 51 min
